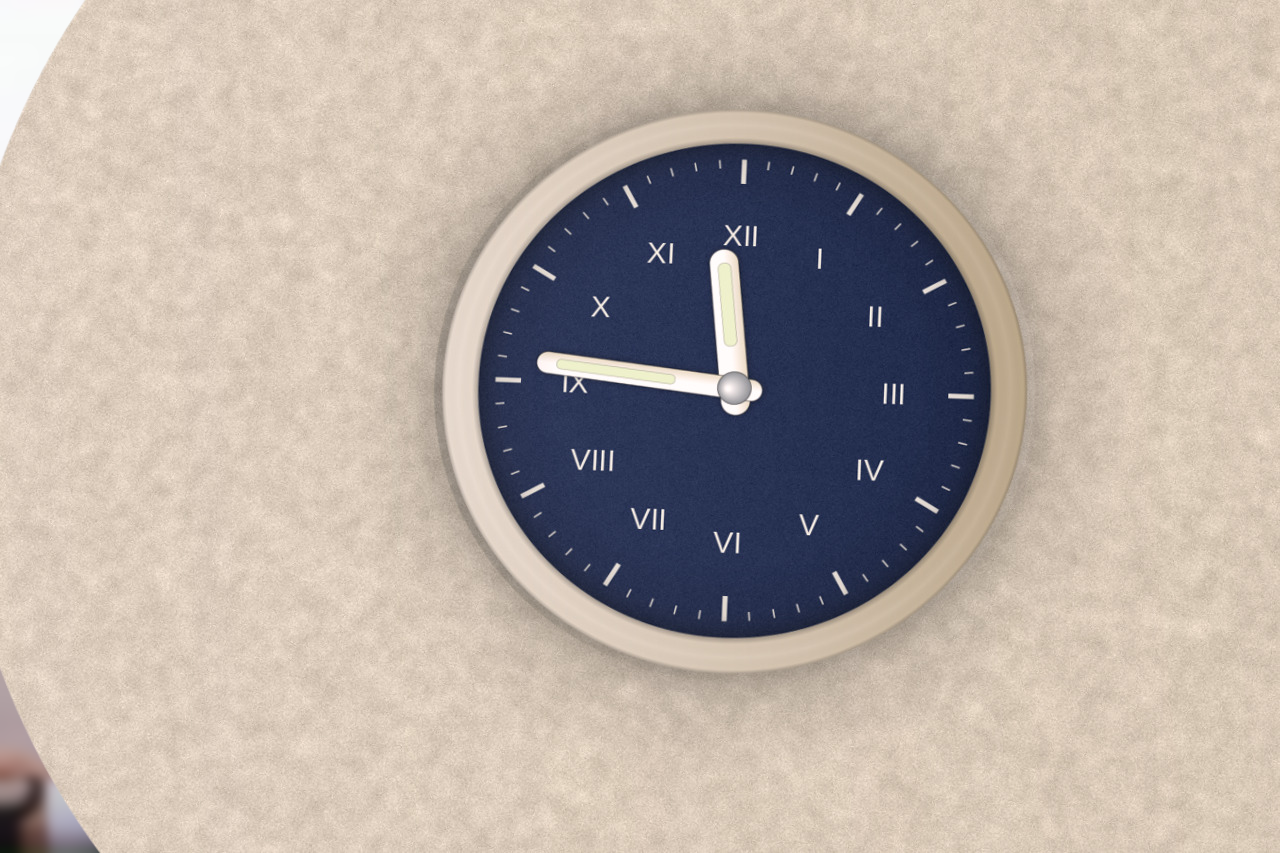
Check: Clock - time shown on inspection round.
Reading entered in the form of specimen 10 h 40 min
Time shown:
11 h 46 min
